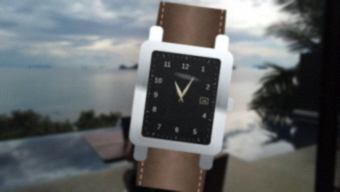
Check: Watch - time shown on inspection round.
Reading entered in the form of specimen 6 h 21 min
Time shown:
11 h 04 min
